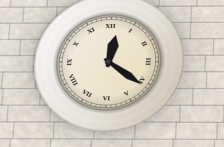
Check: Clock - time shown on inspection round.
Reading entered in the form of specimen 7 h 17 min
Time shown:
12 h 21 min
